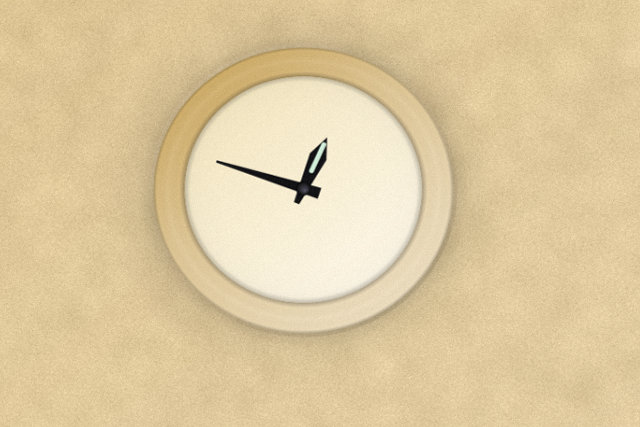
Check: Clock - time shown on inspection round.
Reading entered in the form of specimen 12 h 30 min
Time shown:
12 h 48 min
